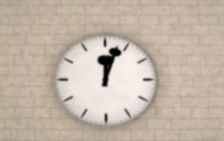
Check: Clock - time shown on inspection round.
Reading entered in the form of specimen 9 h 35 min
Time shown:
12 h 03 min
